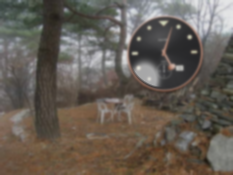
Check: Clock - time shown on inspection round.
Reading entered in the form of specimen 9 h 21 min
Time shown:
5 h 03 min
